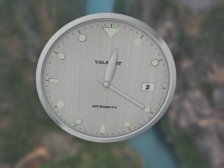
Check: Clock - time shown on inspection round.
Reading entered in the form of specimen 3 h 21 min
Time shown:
12 h 20 min
